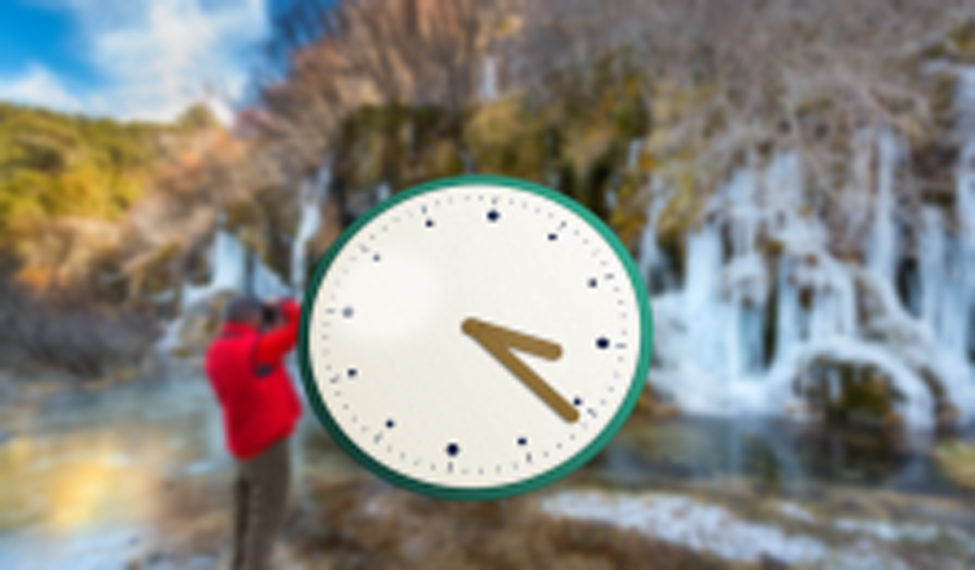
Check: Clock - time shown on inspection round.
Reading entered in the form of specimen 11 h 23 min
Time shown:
3 h 21 min
